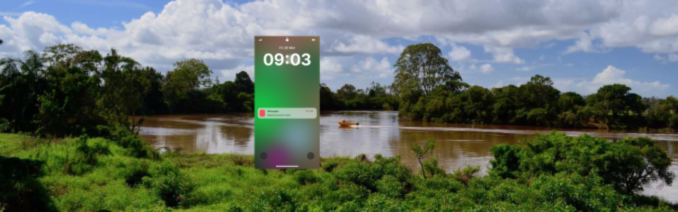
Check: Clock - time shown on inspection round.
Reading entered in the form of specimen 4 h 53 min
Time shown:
9 h 03 min
